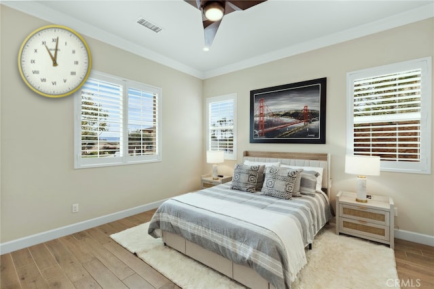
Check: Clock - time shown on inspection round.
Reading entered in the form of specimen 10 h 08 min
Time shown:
11 h 01 min
